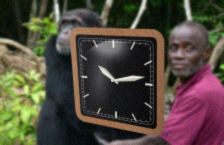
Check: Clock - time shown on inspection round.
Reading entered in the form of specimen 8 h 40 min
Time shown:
10 h 13 min
